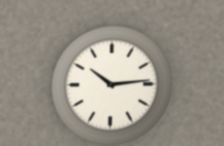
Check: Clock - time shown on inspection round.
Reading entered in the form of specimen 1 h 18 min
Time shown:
10 h 14 min
